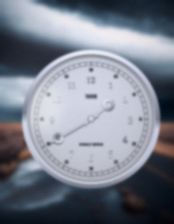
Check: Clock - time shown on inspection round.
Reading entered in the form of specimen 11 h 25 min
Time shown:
1 h 40 min
